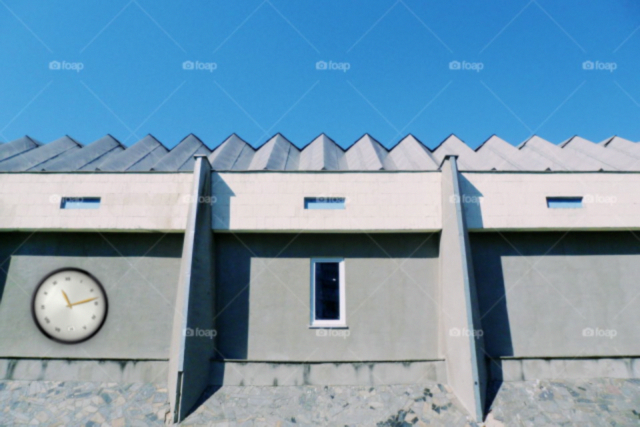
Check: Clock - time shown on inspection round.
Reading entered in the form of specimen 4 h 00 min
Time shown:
11 h 13 min
